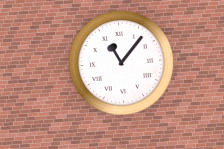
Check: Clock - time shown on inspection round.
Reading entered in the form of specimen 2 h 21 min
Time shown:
11 h 07 min
